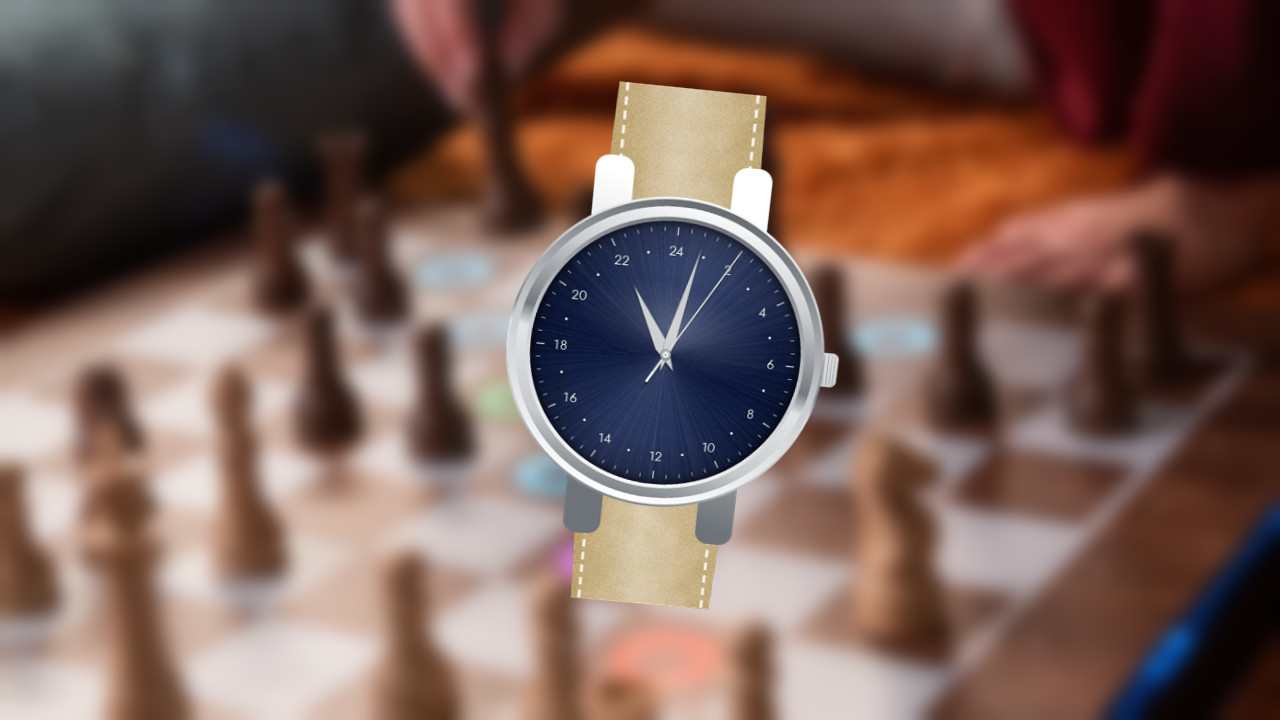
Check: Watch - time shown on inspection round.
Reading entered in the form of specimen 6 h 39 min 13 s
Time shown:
22 h 02 min 05 s
